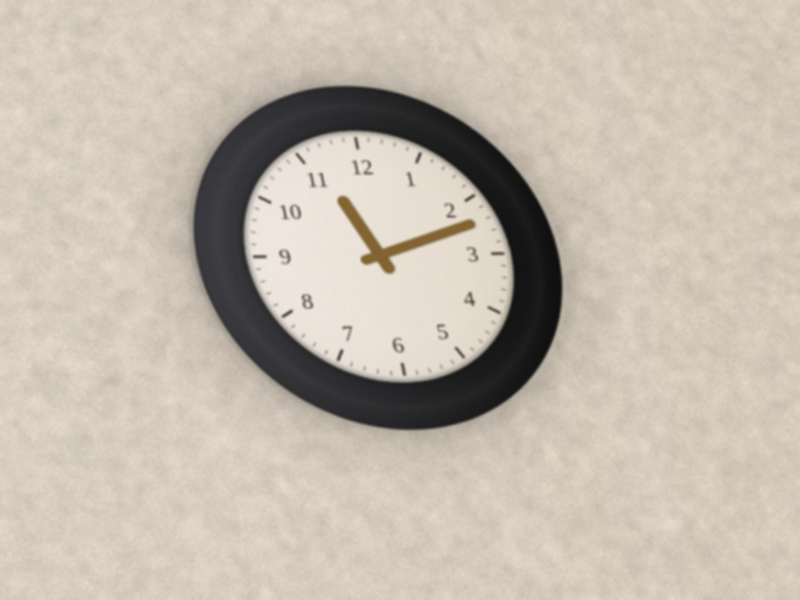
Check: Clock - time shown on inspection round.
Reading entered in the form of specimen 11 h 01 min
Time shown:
11 h 12 min
